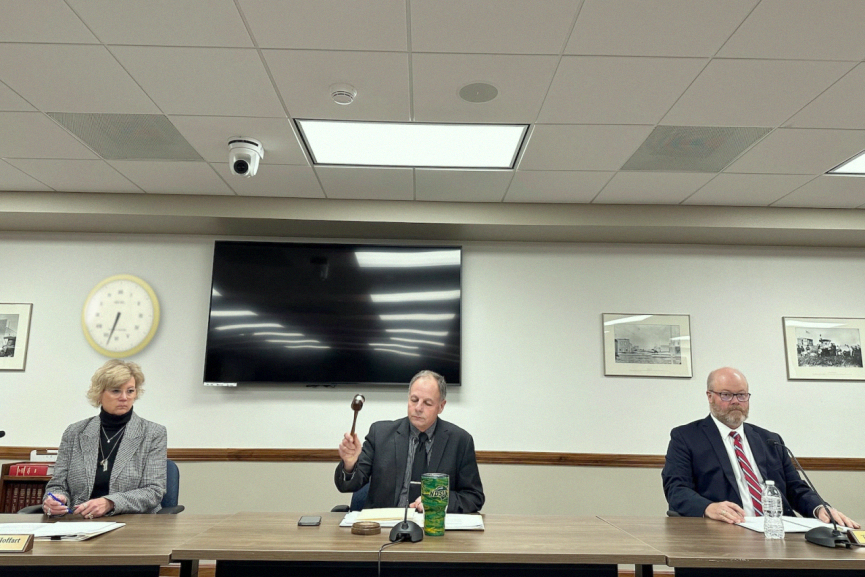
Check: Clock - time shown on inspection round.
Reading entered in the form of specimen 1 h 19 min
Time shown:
6 h 33 min
